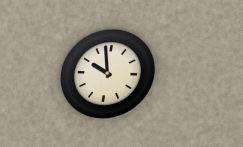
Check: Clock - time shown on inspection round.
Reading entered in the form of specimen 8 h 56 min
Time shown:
9 h 58 min
